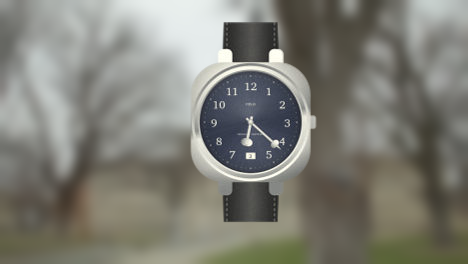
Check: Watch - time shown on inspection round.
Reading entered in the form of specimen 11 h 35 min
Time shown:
6 h 22 min
